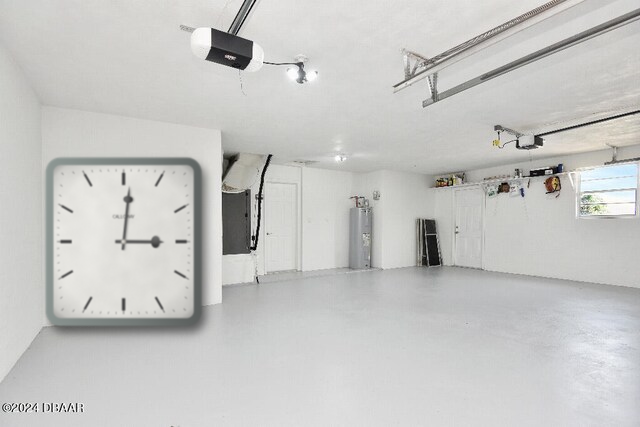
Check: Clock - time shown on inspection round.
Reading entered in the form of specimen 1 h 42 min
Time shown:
3 h 01 min
